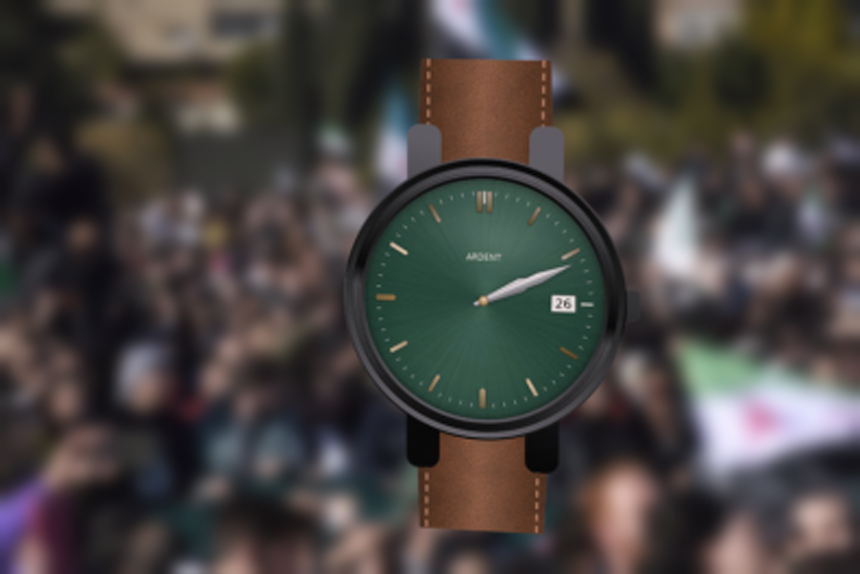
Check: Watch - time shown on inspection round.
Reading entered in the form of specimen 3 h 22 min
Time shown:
2 h 11 min
